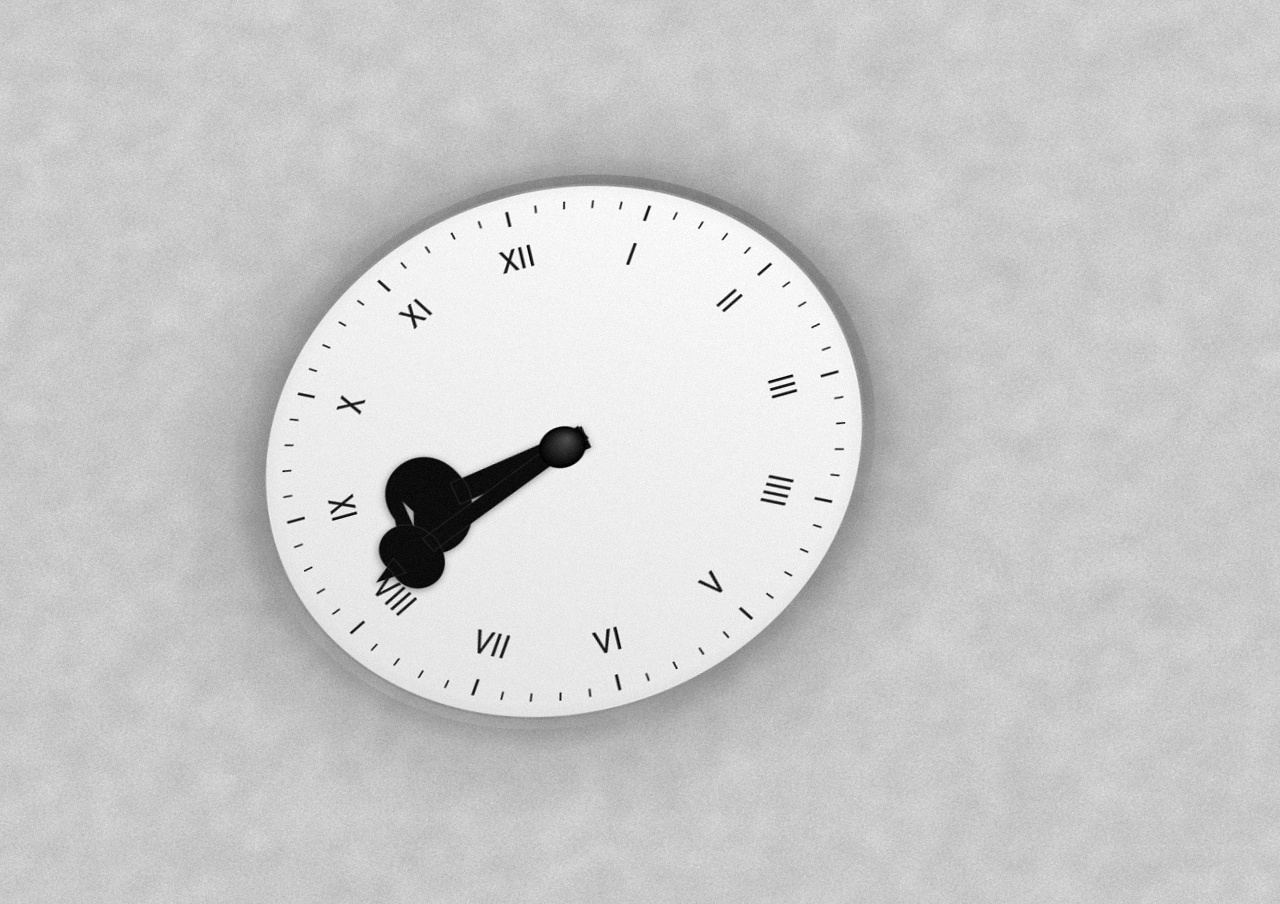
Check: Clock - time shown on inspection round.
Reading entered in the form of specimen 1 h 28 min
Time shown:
8 h 41 min
